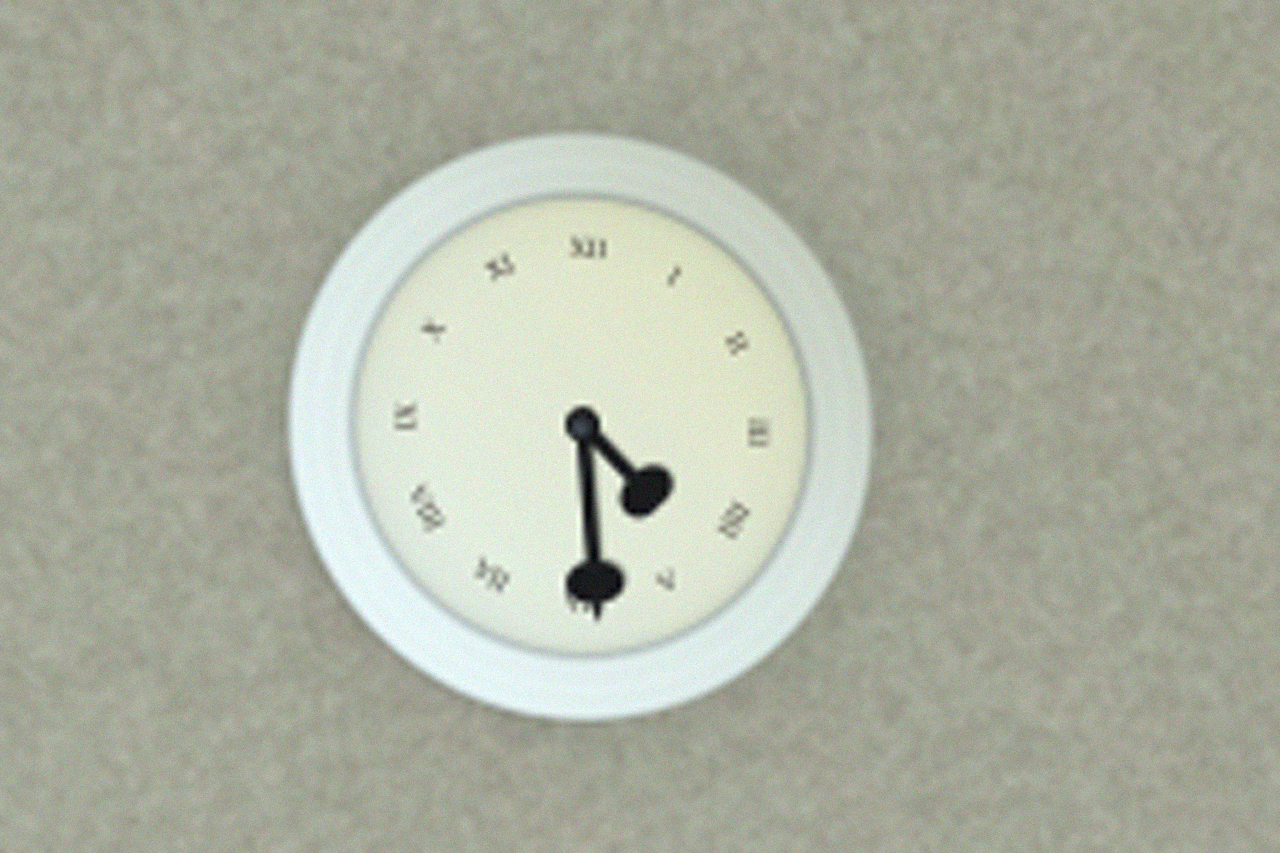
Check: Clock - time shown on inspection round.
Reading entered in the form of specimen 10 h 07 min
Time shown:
4 h 29 min
